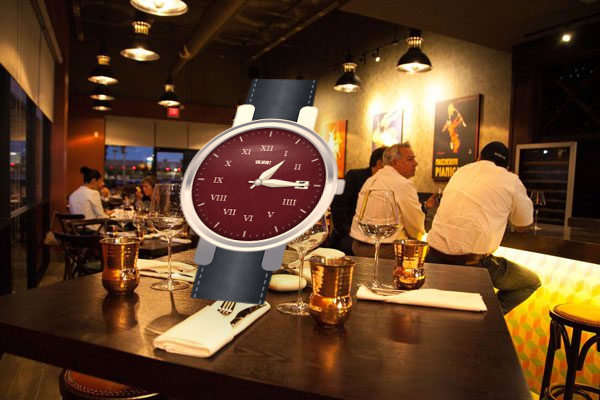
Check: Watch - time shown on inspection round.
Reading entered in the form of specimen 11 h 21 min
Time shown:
1 h 15 min
